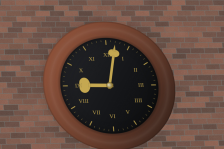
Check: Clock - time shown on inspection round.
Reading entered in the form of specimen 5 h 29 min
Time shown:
9 h 02 min
